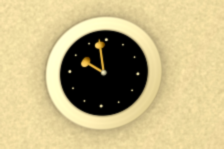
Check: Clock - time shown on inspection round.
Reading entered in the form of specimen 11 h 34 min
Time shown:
9 h 58 min
